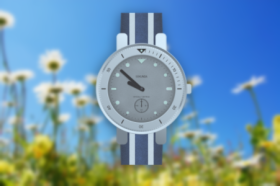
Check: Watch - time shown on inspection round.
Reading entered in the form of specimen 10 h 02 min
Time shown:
9 h 52 min
